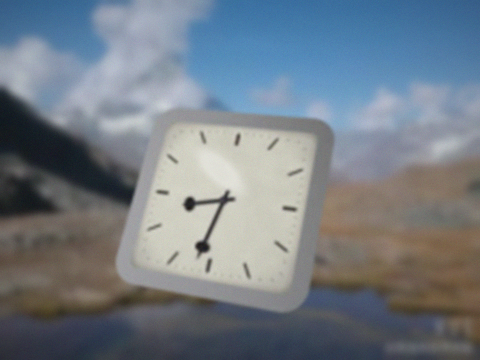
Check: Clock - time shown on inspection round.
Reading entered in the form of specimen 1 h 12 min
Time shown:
8 h 32 min
